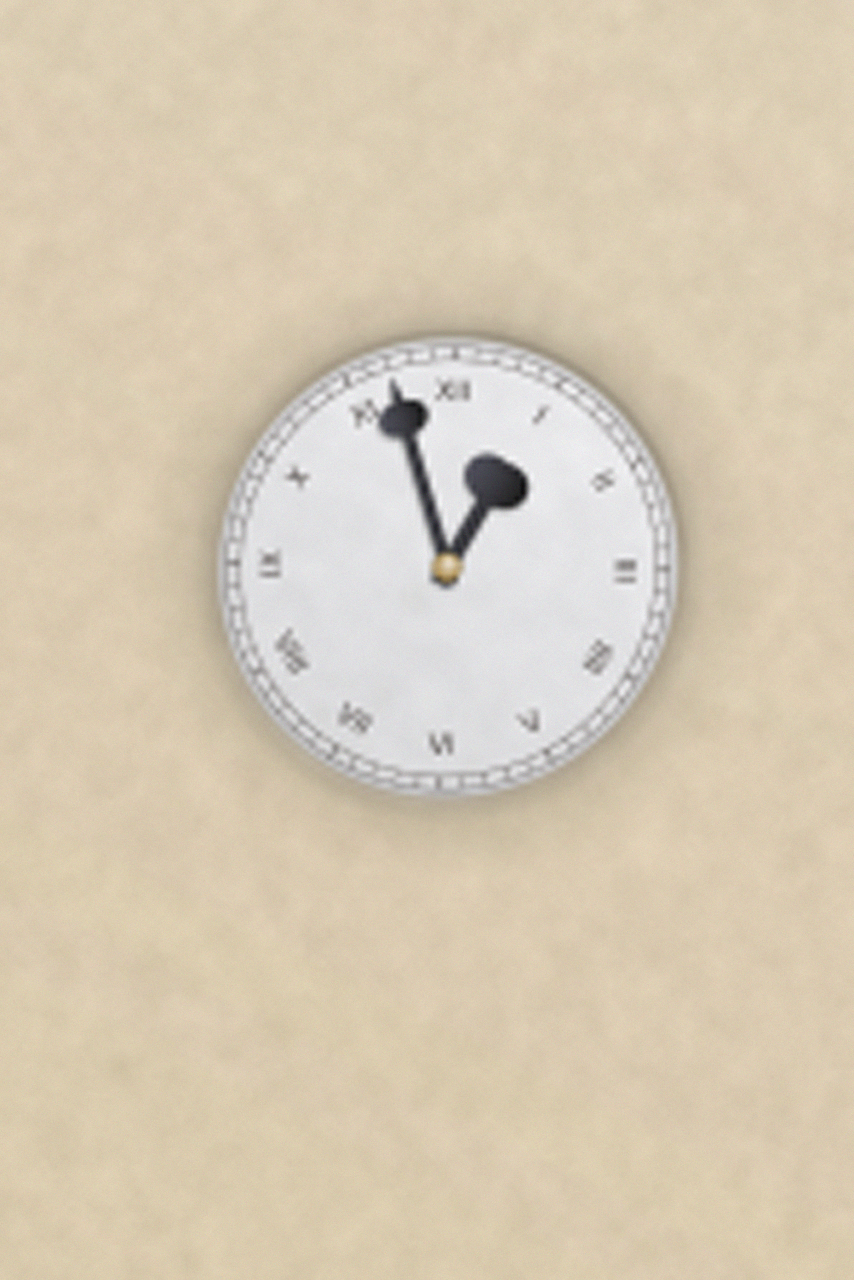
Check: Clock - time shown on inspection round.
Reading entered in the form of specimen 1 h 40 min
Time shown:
12 h 57 min
